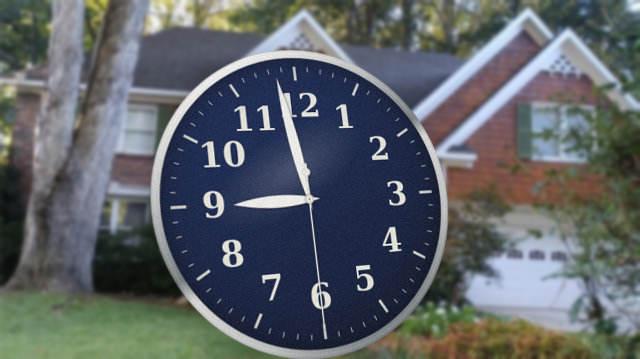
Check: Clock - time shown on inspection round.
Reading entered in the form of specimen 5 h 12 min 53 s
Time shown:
8 h 58 min 30 s
